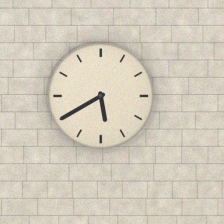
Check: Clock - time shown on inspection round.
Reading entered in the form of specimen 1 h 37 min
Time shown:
5 h 40 min
